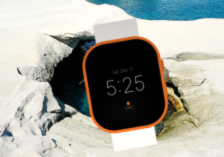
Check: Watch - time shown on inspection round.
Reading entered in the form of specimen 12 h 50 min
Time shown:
5 h 25 min
